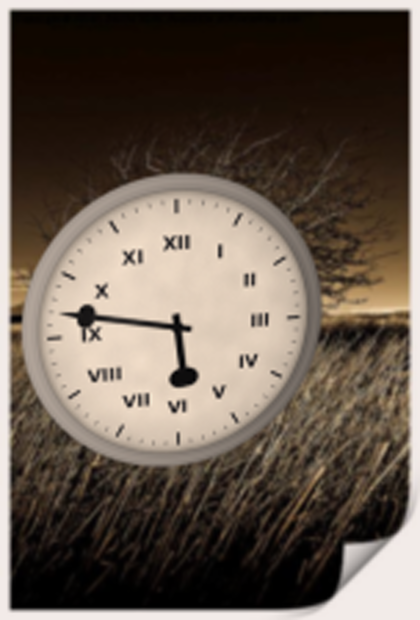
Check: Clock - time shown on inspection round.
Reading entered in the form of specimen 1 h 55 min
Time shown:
5 h 47 min
